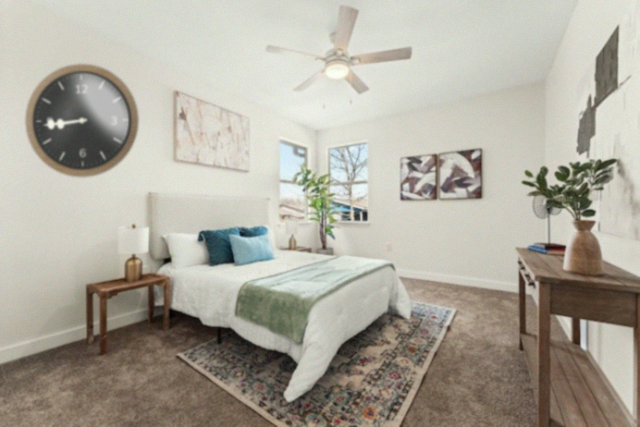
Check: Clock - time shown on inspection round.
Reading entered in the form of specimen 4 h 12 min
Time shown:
8 h 44 min
